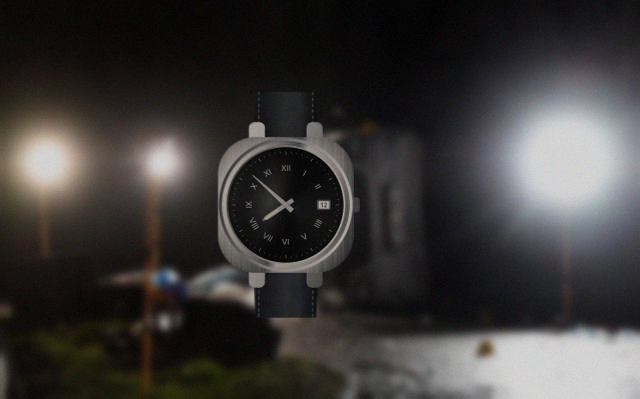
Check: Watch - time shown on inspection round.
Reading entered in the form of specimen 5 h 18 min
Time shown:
7 h 52 min
